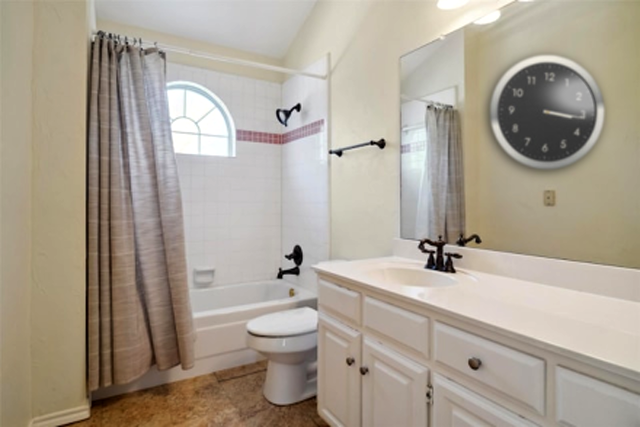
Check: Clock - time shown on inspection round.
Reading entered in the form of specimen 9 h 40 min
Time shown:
3 h 16 min
